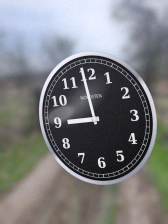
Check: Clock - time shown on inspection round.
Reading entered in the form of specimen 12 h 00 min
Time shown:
8 h 59 min
